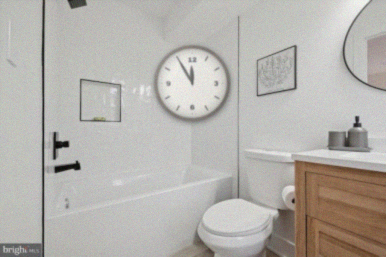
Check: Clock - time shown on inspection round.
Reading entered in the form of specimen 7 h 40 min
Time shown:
11 h 55 min
